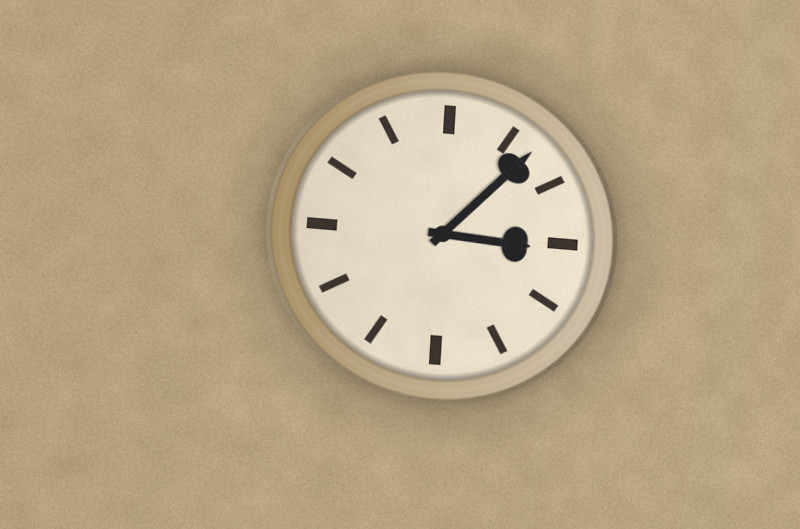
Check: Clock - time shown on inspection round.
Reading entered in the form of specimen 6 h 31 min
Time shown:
3 h 07 min
